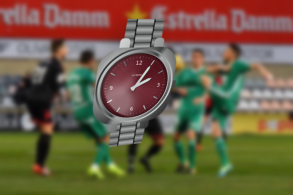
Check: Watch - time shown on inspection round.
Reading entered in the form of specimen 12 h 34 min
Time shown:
2 h 05 min
